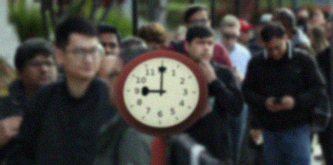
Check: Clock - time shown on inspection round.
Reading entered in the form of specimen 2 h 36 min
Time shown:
9 h 00 min
